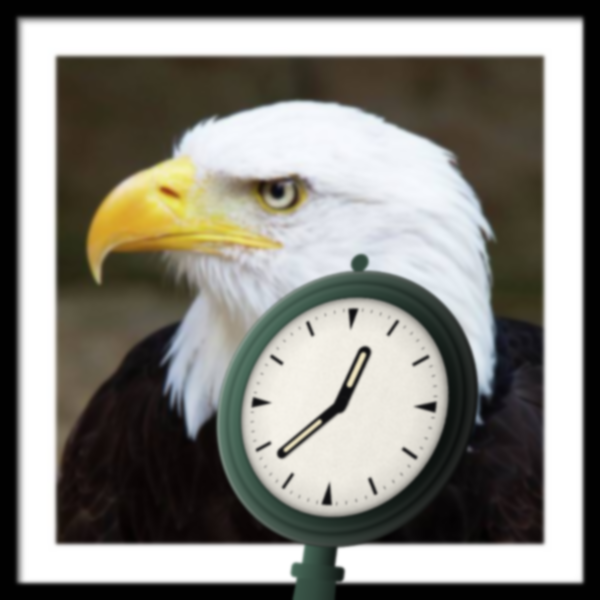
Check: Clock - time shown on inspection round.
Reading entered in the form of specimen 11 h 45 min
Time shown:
12 h 38 min
